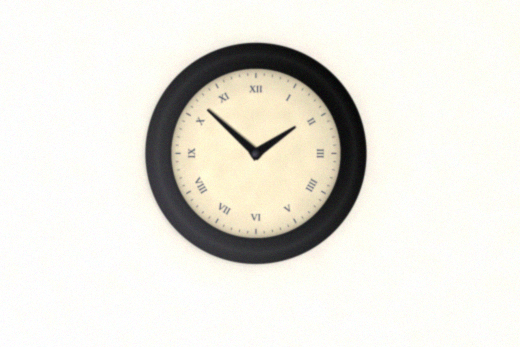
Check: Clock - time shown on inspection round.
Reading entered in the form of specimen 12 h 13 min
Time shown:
1 h 52 min
